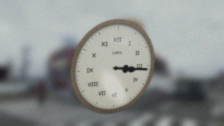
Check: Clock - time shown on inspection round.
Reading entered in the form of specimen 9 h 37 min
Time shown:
3 h 16 min
